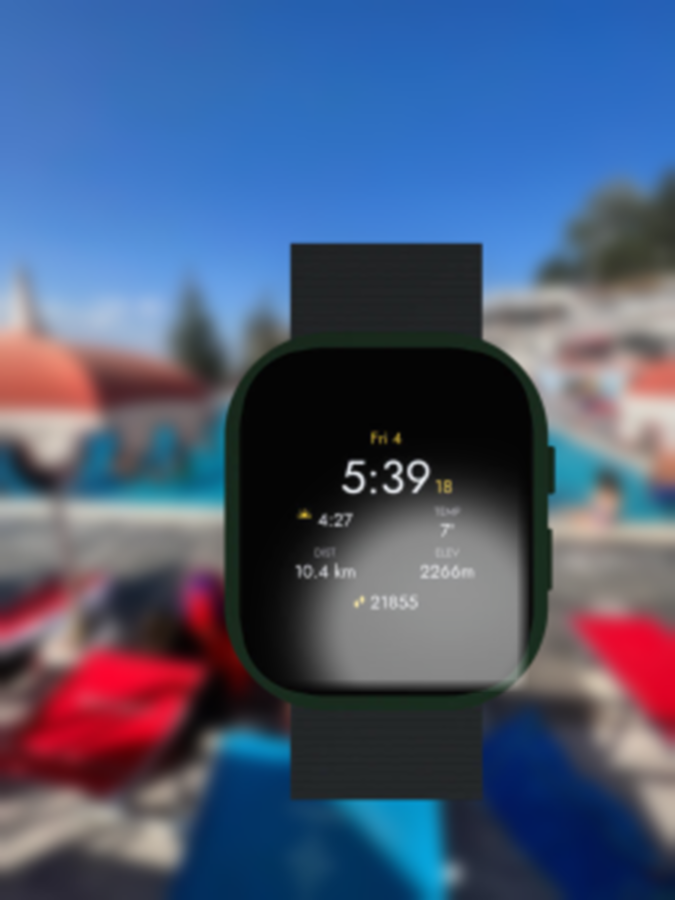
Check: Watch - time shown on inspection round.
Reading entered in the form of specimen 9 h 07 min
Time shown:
5 h 39 min
